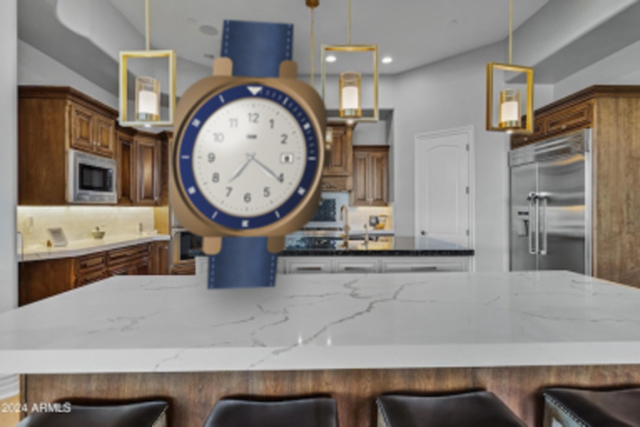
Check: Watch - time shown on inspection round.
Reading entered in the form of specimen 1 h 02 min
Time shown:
7 h 21 min
